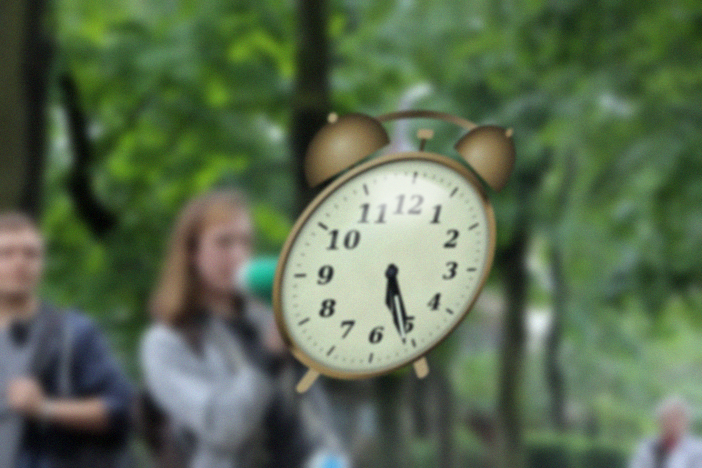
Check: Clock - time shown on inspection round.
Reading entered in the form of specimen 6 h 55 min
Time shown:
5 h 26 min
